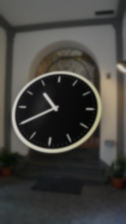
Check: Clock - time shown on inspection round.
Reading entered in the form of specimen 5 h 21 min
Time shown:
10 h 40 min
